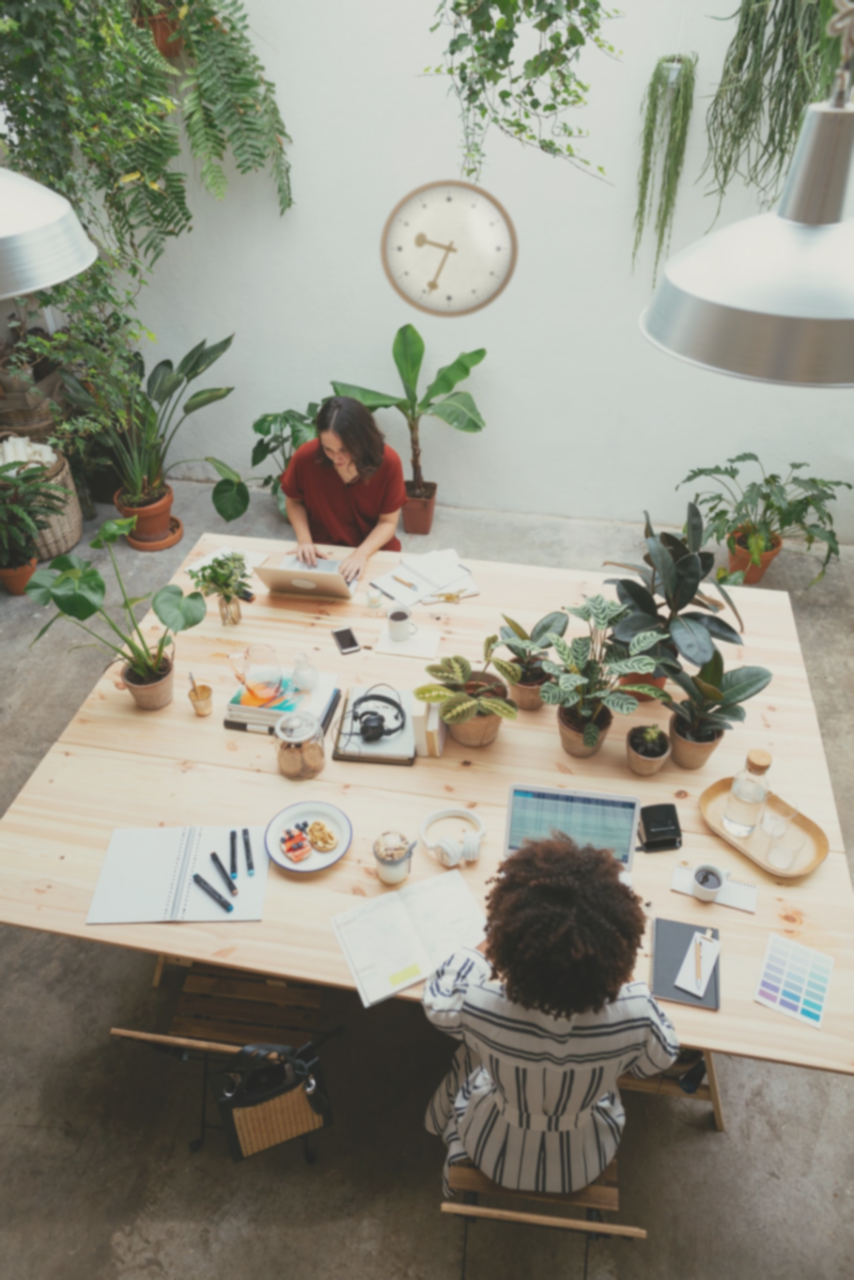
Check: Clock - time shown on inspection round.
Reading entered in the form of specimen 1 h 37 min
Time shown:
9 h 34 min
